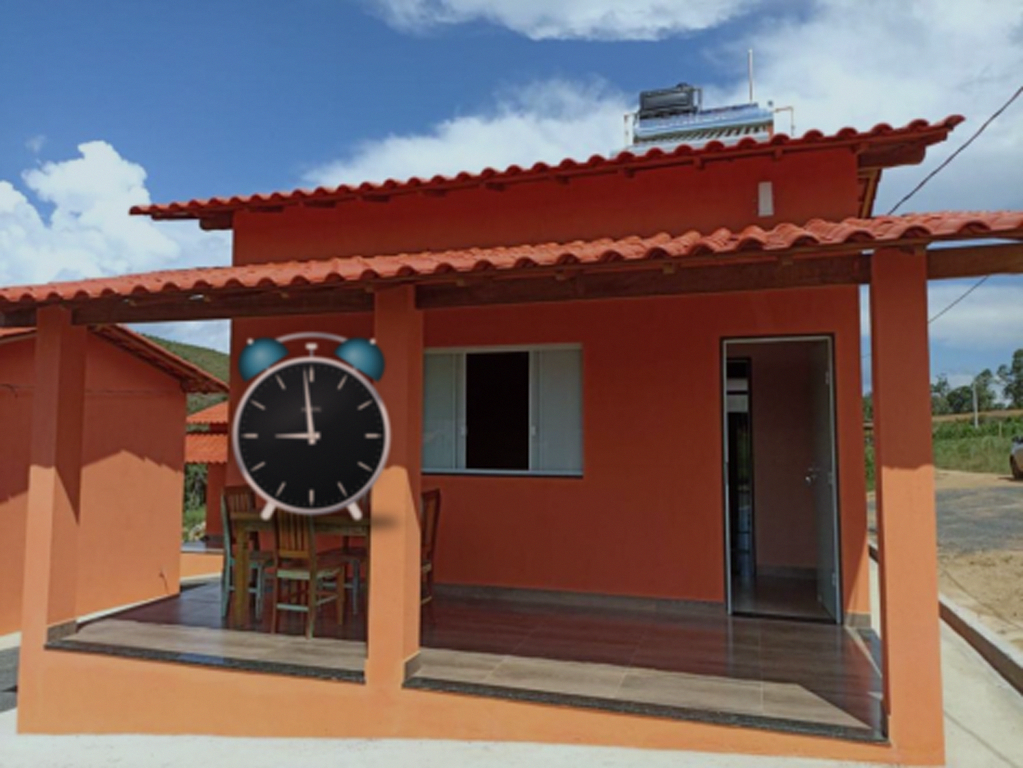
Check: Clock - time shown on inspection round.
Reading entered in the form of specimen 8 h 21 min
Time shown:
8 h 59 min
